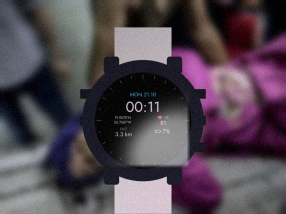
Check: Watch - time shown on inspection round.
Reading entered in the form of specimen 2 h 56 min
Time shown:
0 h 11 min
